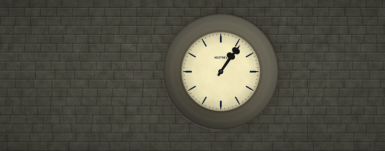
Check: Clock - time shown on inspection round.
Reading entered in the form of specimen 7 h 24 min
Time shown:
1 h 06 min
